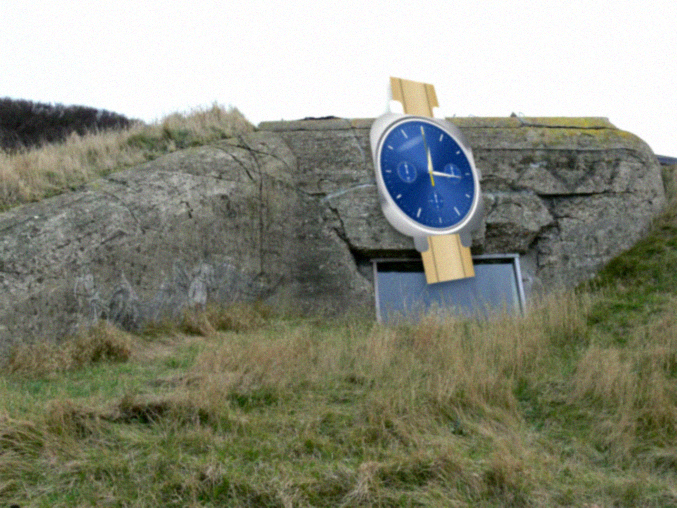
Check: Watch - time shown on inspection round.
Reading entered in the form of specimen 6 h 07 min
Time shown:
12 h 16 min
